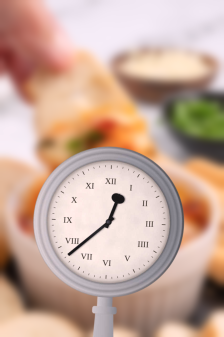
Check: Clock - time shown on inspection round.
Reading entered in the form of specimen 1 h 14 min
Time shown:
12 h 38 min
